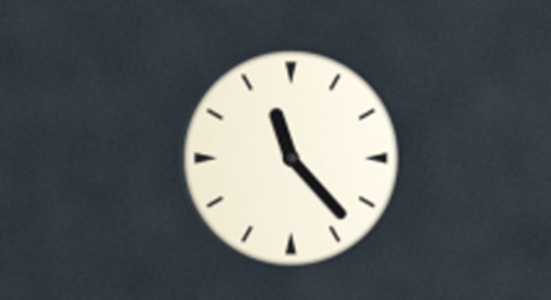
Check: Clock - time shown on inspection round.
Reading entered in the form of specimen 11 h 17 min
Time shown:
11 h 23 min
